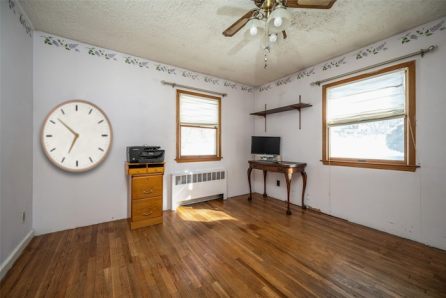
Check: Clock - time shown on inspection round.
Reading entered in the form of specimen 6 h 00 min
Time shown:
6 h 52 min
